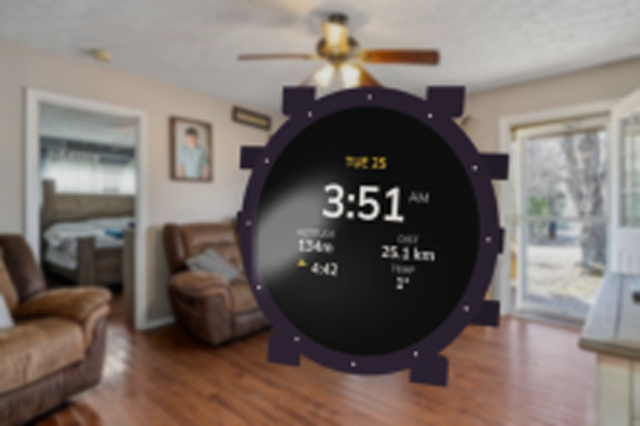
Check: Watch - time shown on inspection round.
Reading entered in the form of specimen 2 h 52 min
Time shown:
3 h 51 min
